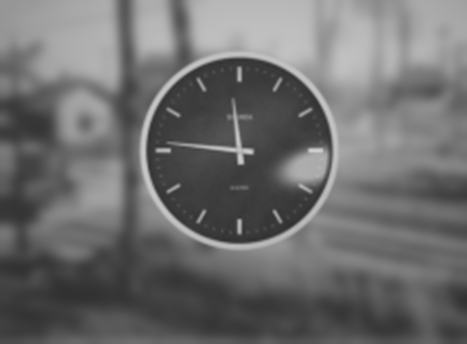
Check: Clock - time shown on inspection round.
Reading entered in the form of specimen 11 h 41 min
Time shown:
11 h 46 min
